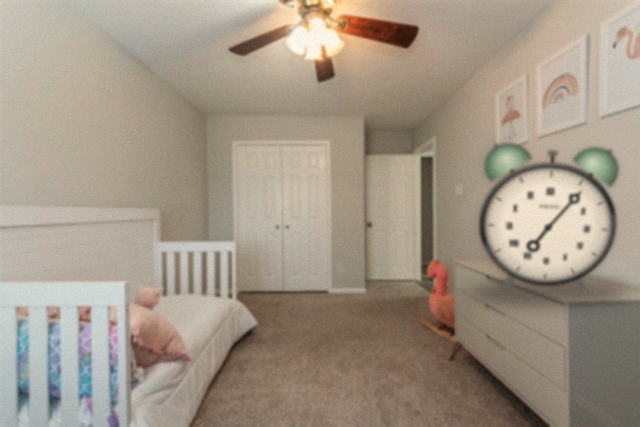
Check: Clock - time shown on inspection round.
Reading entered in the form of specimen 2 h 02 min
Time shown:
7 h 06 min
